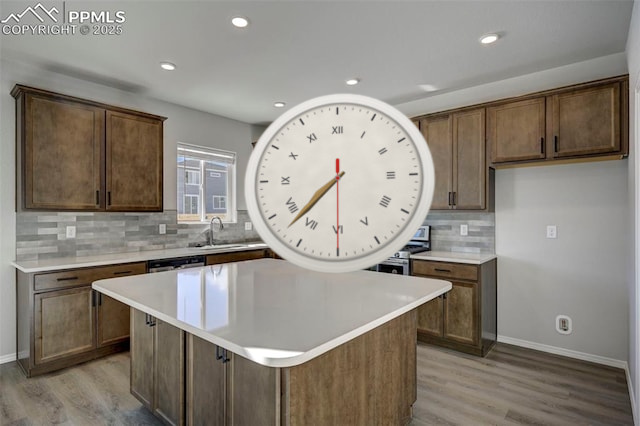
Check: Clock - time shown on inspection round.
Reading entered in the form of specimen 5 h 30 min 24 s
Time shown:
7 h 37 min 30 s
